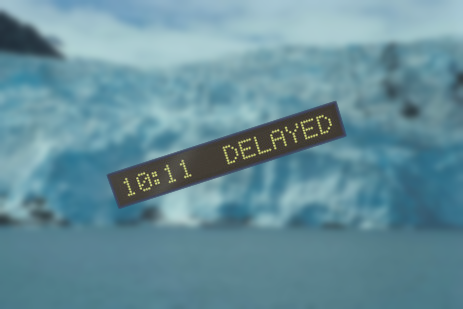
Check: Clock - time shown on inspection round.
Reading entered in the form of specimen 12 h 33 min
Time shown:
10 h 11 min
